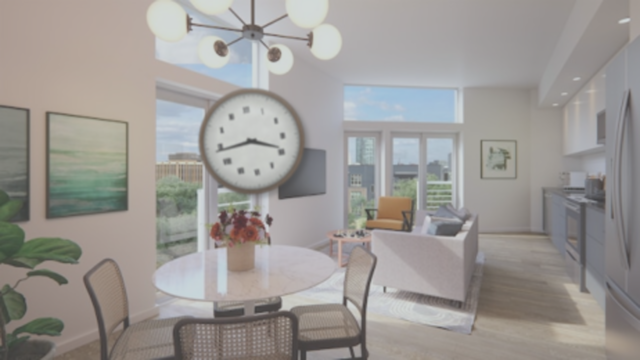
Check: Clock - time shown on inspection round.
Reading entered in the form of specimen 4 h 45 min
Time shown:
3 h 44 min
